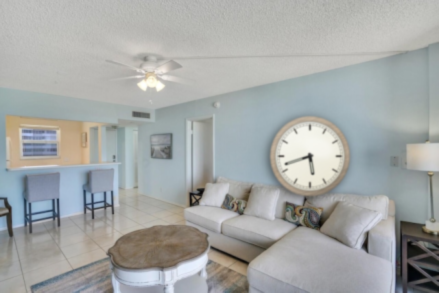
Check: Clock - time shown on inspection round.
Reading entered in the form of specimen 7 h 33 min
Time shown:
5 h 42 min
